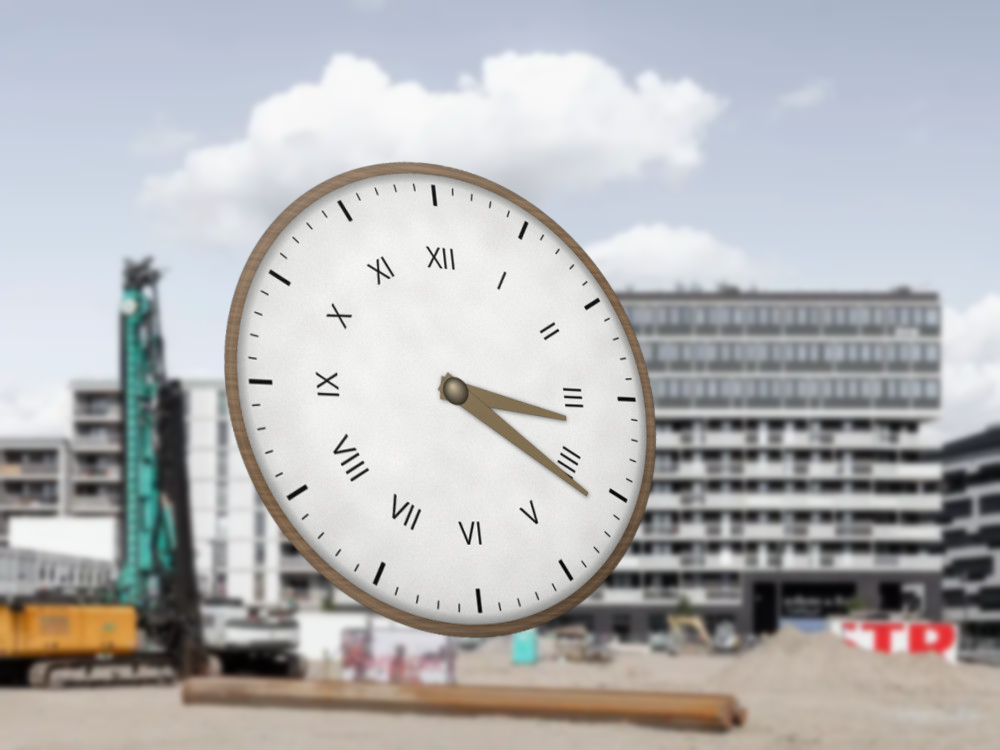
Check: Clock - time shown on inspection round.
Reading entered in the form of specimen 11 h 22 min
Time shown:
3 h 21 min
